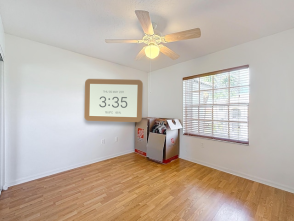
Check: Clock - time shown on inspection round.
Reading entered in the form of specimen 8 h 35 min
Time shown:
3 h 35 min
